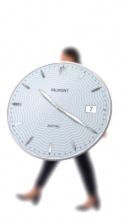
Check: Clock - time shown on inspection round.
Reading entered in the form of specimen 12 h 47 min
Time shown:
10 h 20 min
